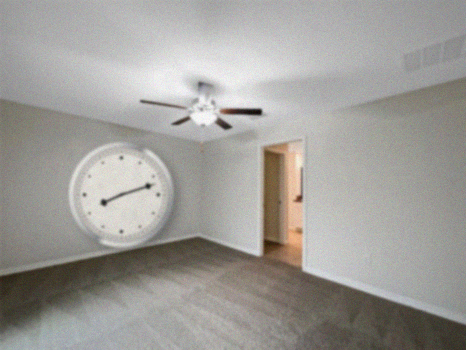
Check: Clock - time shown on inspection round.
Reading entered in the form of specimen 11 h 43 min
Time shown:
8 h 12 min
